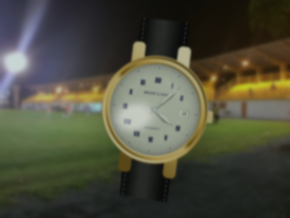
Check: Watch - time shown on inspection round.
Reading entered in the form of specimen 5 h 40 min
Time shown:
4 h 07 min
